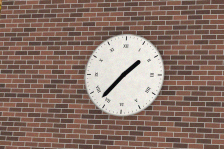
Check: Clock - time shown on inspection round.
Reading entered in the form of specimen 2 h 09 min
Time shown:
1 h 37 min
